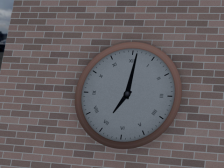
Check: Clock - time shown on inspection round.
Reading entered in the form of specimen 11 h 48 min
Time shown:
7 h 01 min
